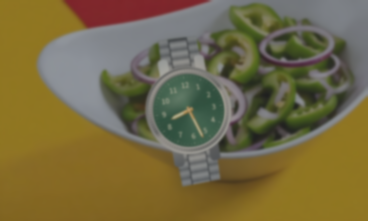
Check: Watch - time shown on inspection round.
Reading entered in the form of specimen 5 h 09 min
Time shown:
8 h 27 min
